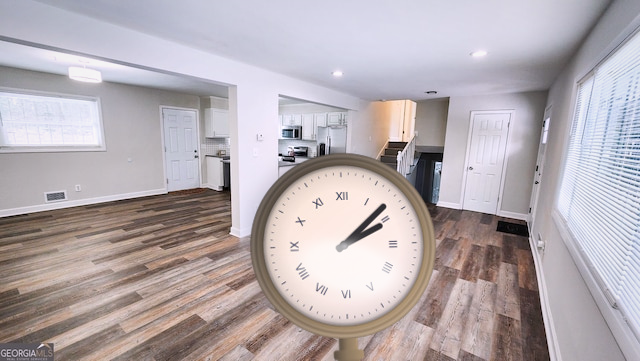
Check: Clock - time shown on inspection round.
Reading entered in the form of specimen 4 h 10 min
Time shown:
2 h 08 min
